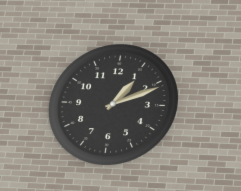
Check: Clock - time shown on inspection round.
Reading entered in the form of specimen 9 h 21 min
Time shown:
1 h 11 min
